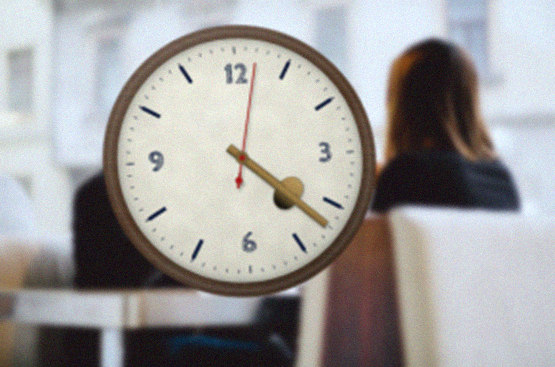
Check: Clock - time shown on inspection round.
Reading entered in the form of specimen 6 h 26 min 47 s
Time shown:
4 h 22 min 02 s
